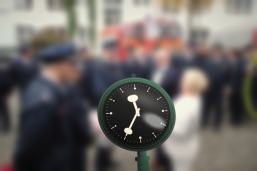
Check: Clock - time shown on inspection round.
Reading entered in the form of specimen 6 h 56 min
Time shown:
11 h 35 min
